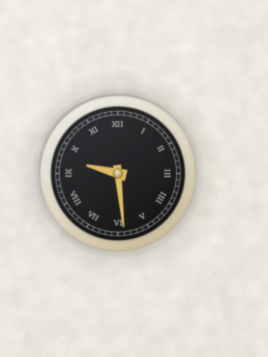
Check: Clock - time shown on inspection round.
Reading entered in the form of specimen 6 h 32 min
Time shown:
9 h 29 min
